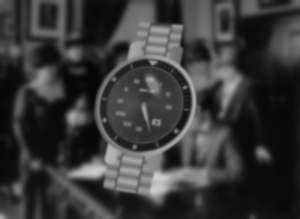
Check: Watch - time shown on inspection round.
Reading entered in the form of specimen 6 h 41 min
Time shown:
5 h 26 min
